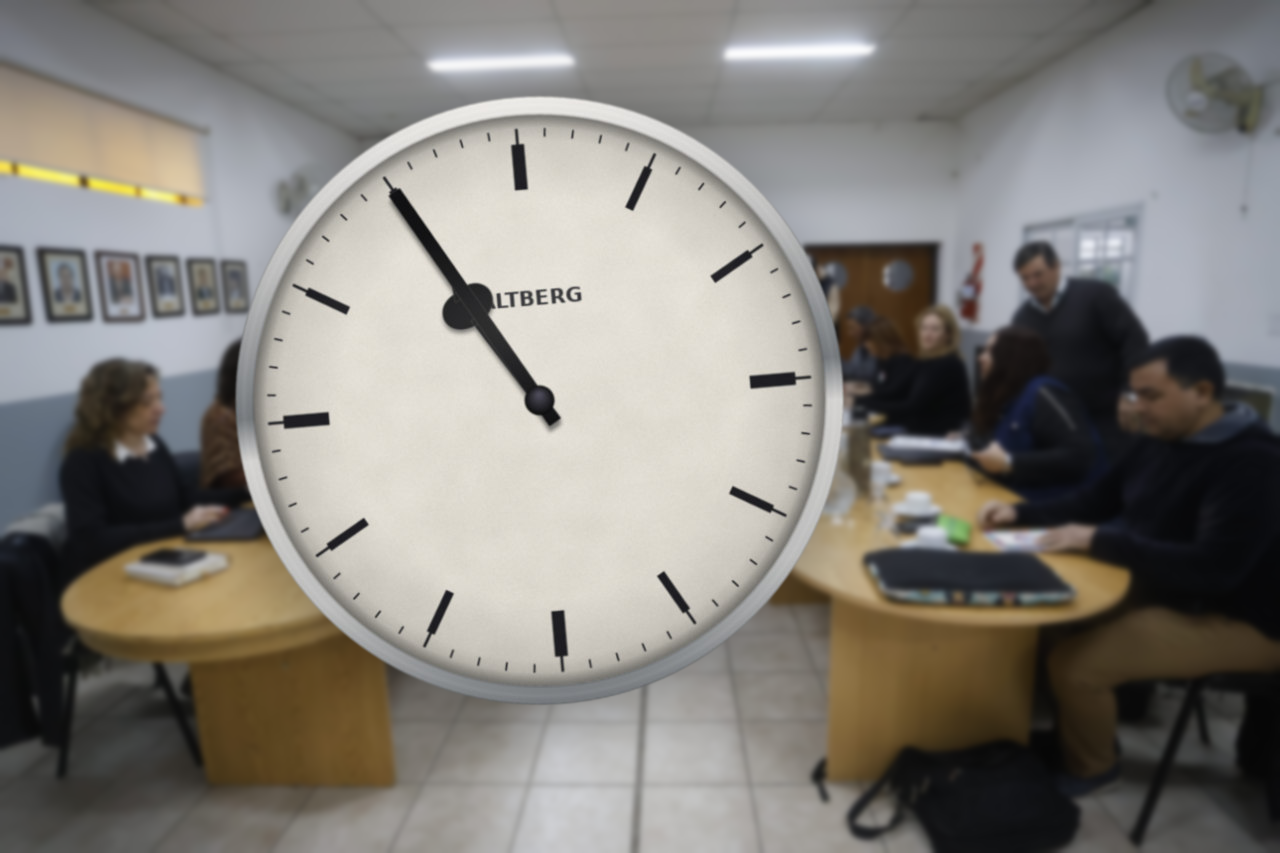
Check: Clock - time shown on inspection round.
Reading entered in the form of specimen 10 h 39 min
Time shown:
10 h 55 min
